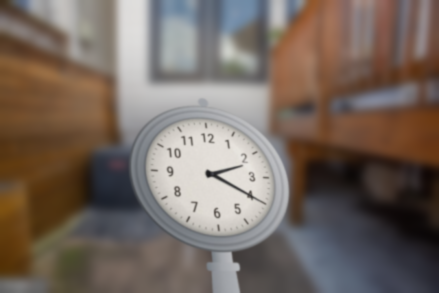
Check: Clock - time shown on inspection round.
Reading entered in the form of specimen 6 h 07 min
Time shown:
2 h 20 min
